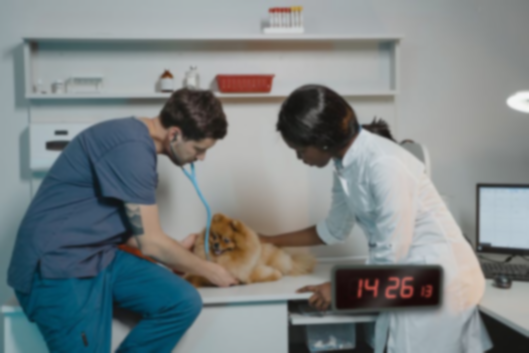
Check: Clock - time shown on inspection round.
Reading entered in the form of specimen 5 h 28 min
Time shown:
14 h 26 min
